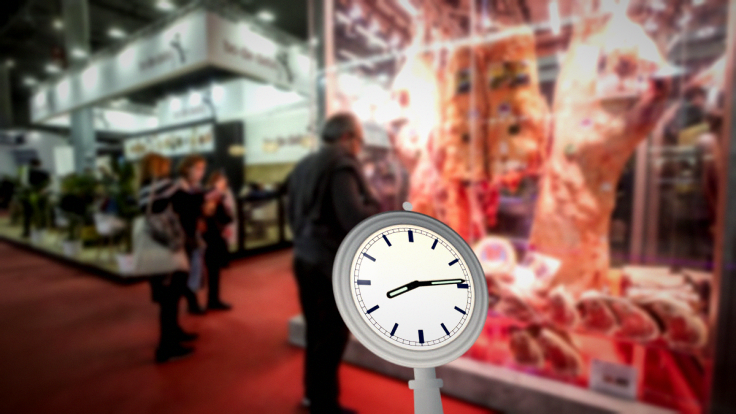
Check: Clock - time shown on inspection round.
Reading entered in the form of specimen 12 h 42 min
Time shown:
8 h 14 min
